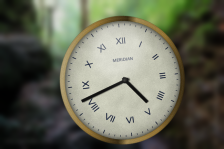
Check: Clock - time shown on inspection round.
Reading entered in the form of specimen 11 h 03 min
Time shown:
4 h 42 min
